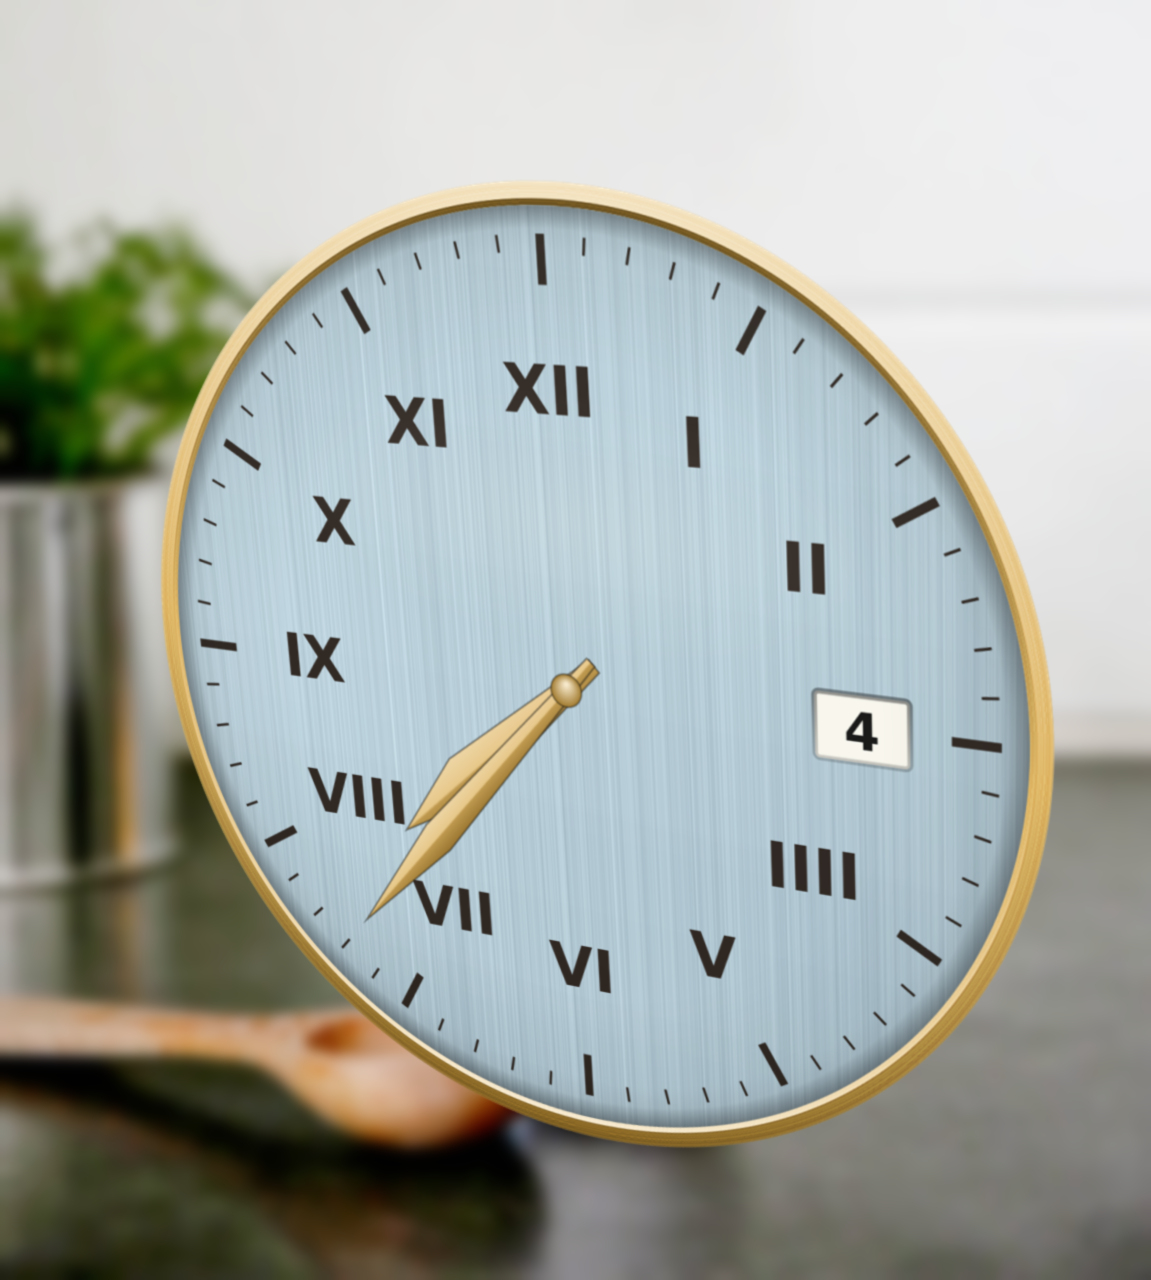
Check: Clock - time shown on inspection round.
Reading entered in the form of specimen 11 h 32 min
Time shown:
7 h 37 min
